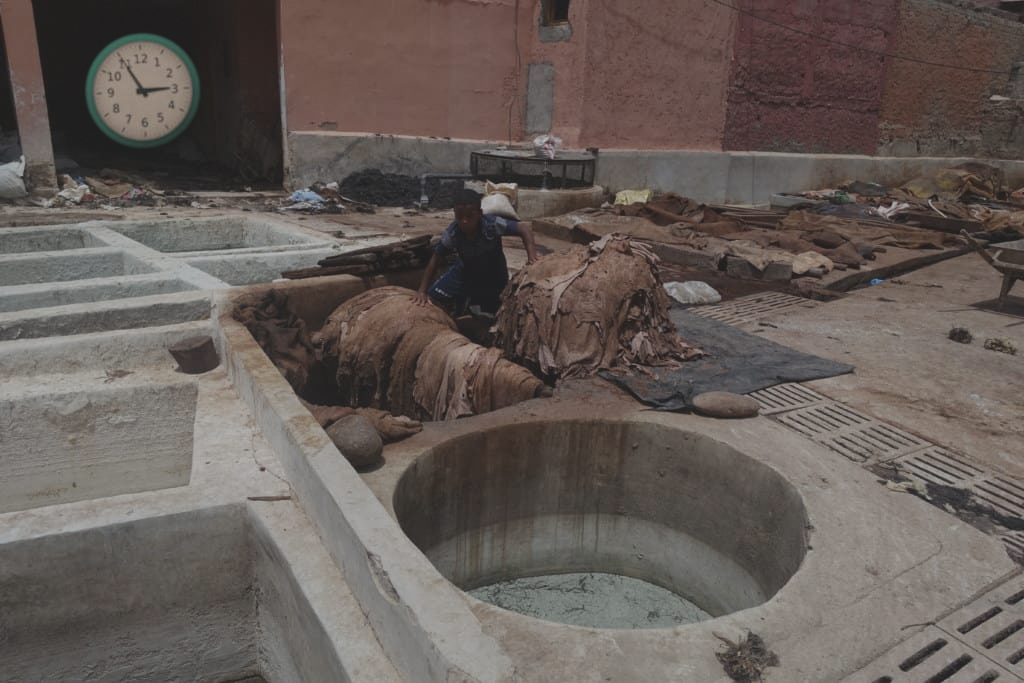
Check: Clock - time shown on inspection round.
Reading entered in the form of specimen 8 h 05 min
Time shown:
2 h 55 min
